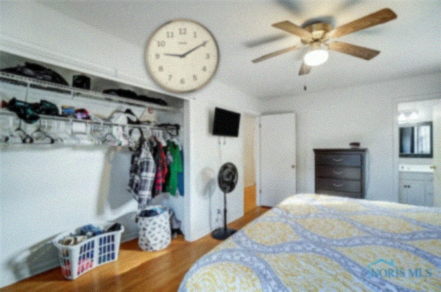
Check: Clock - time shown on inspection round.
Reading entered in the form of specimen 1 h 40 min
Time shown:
9 h 10 min
